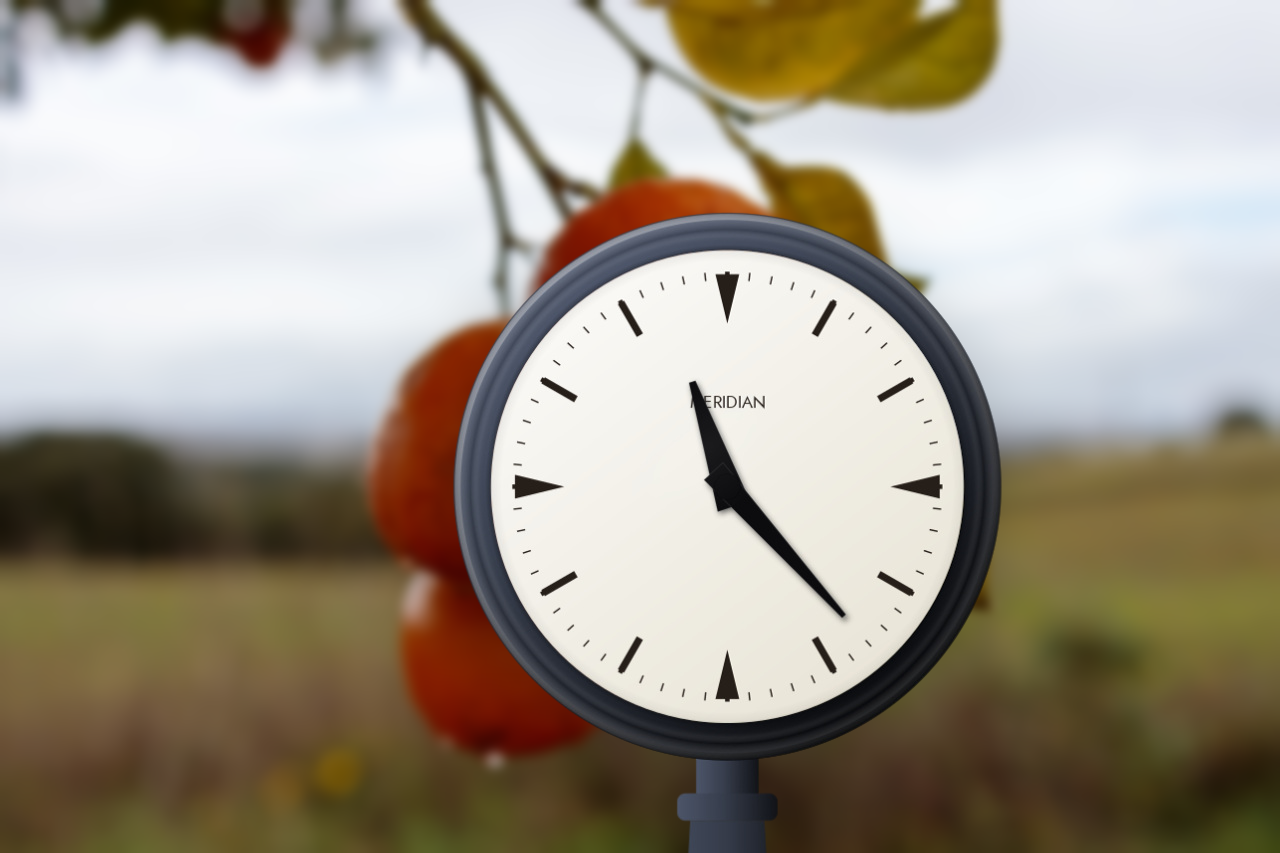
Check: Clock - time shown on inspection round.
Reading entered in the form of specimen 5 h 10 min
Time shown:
11 h 23 min
